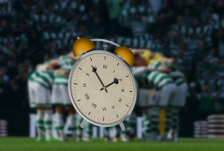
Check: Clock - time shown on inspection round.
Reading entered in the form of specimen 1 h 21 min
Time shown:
1 h 54 min
